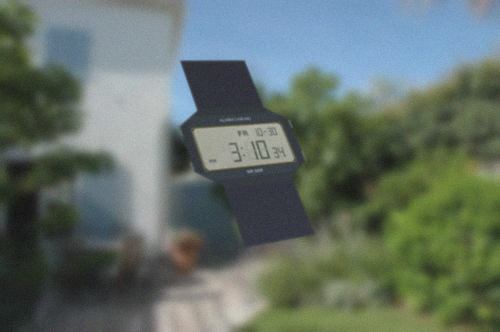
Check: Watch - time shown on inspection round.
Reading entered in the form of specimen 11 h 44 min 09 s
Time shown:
3 h 10 min 34 s
